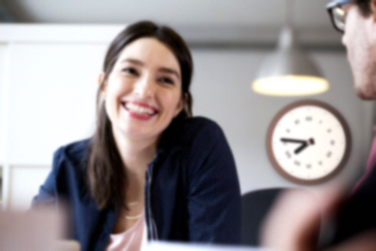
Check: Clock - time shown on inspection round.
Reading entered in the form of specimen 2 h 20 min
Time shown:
7 h 46 min
